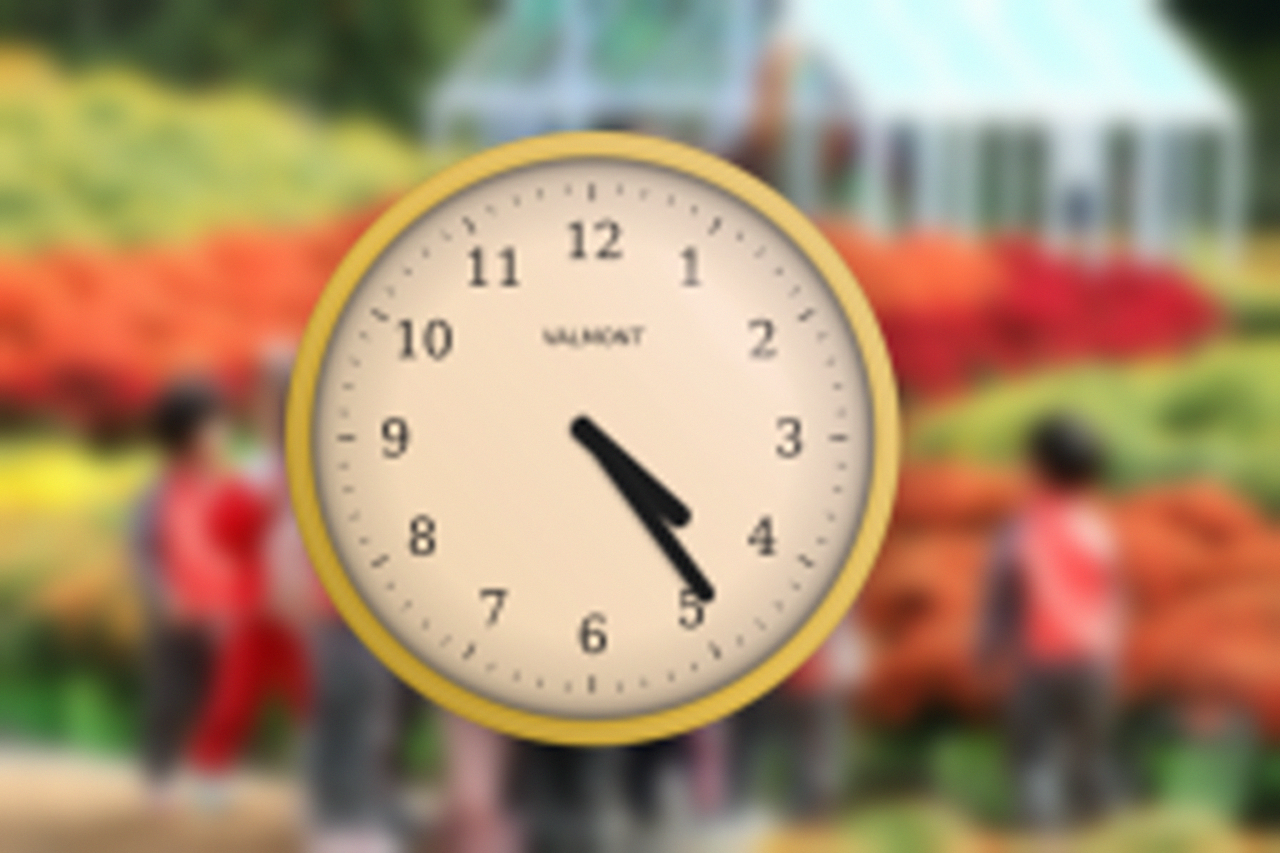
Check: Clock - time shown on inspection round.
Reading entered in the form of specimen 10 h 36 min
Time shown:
4 h 24 min
